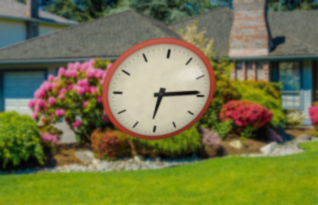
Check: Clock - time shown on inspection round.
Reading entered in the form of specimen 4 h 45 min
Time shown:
6 h 14 min
